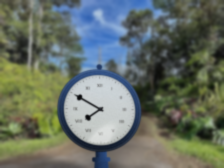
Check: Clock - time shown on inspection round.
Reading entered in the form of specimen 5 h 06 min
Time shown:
7 h 50 min
